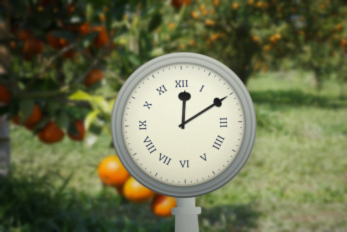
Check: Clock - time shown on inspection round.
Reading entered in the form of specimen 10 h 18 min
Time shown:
12 h 10 min
